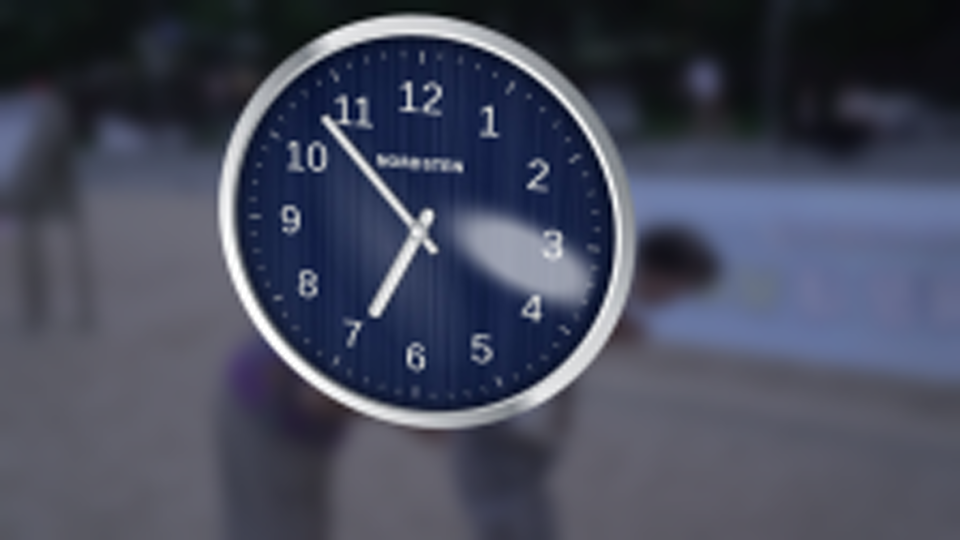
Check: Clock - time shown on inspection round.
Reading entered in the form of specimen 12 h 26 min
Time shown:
6 h 53 min
